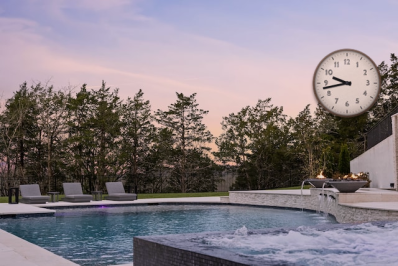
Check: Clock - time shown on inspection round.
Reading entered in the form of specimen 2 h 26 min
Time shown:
9 h 43 min
